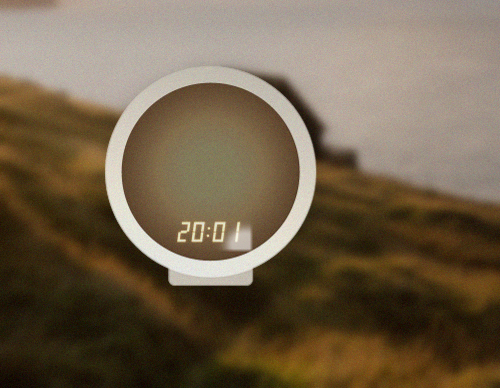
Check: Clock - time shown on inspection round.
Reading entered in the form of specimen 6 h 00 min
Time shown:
20 h 01 min
